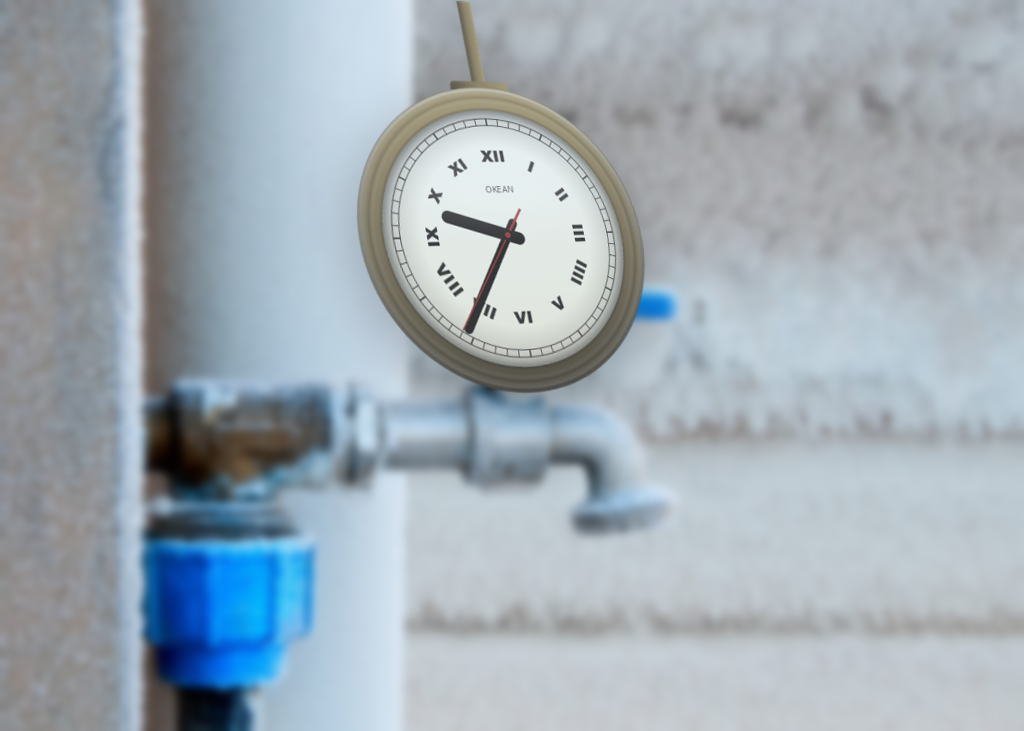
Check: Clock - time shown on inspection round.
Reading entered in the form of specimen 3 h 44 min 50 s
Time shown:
9 h 35 min 36 s
